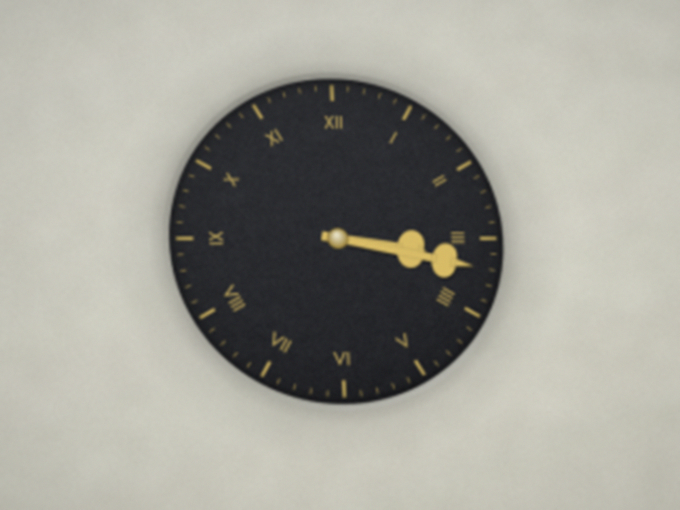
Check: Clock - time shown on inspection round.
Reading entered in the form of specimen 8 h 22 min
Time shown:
3 h 17 min
